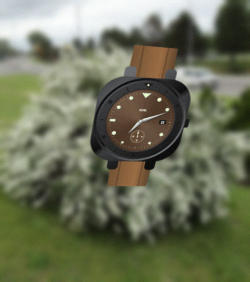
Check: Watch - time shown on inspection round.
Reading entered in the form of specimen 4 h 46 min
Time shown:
7 h 11 min
